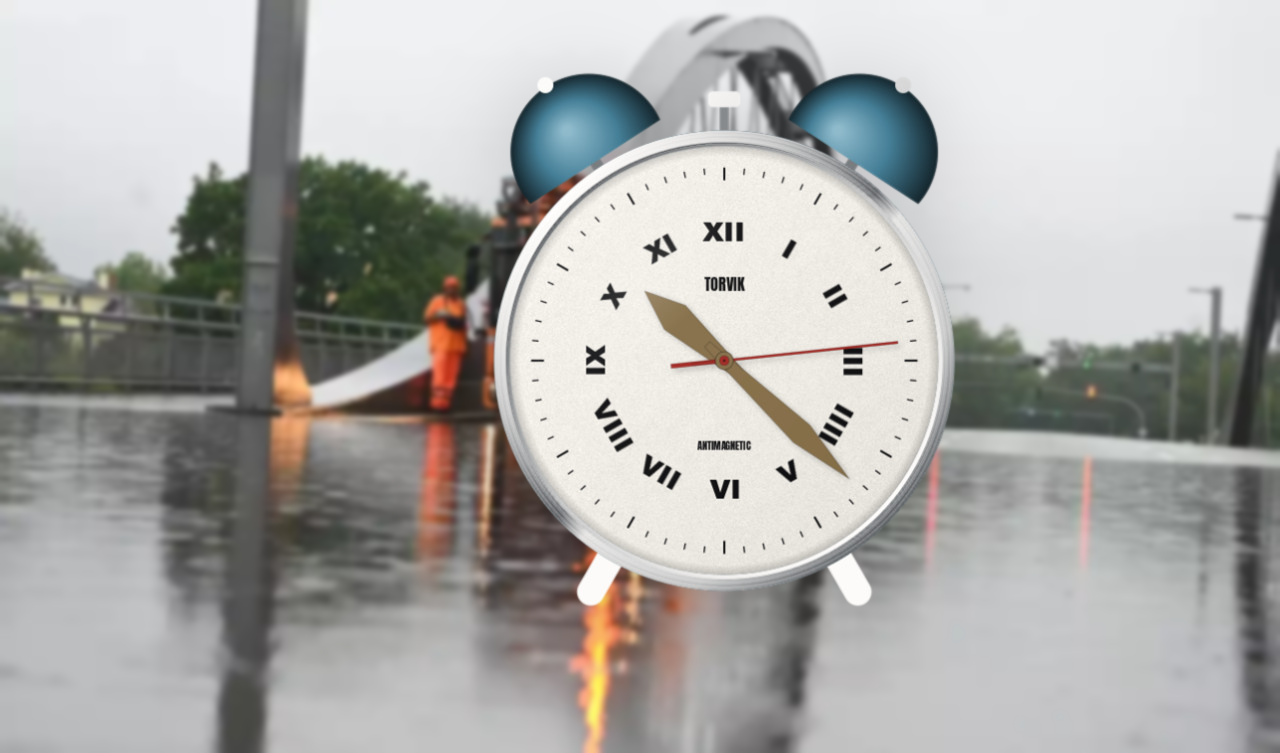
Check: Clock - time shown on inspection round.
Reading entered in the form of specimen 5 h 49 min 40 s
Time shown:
10 h 22 min 14 s
